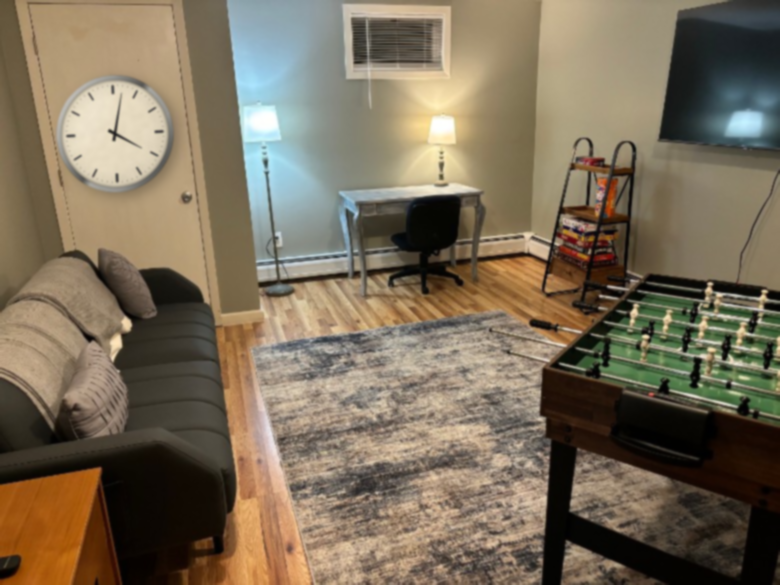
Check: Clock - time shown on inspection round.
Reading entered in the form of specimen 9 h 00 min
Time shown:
4 h 02 min
